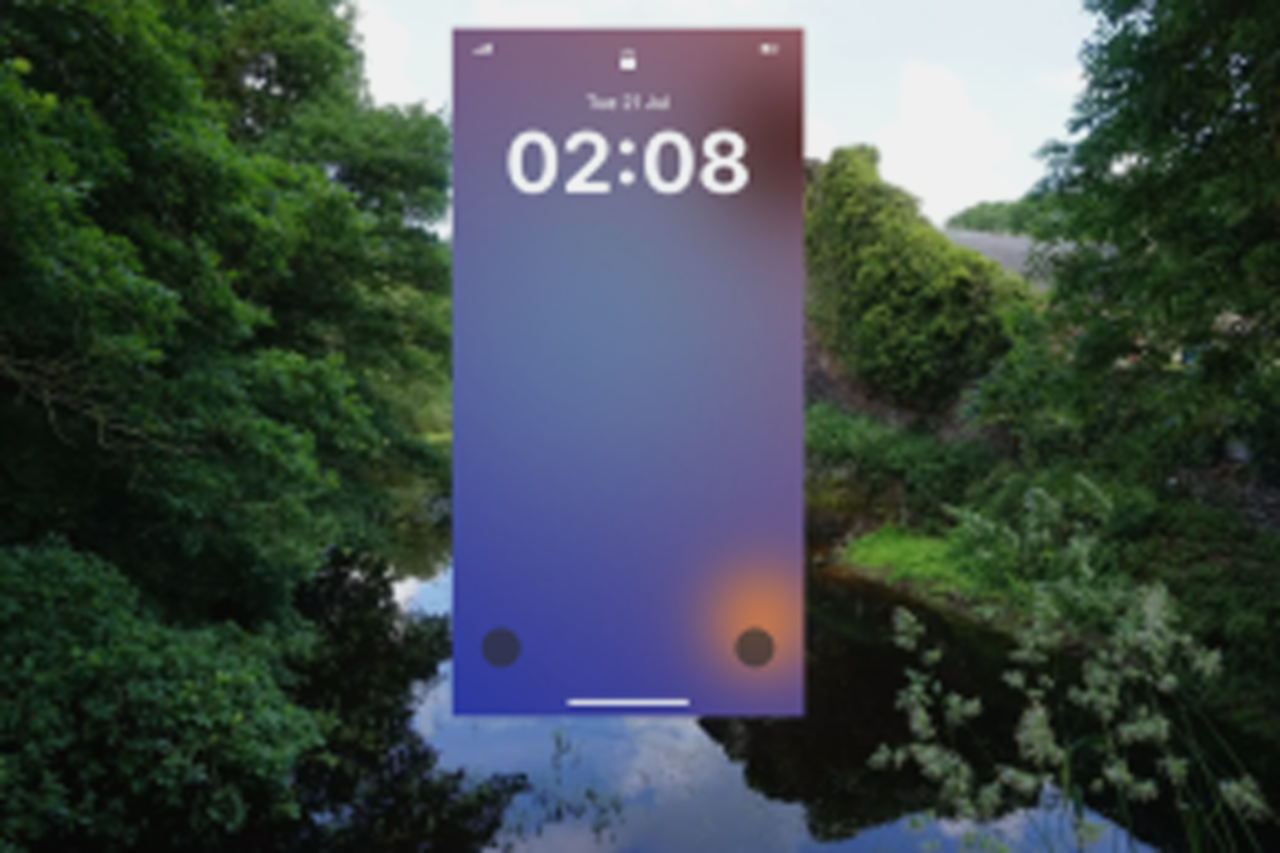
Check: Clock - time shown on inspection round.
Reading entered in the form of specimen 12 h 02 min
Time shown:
2 h 08 min
